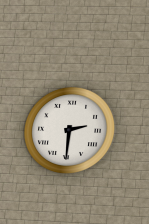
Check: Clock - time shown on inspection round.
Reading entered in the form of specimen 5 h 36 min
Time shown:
2 h 30 min
